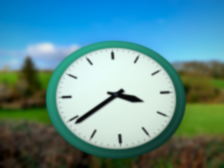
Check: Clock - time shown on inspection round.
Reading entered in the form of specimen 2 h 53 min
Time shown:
3 h 39 min
